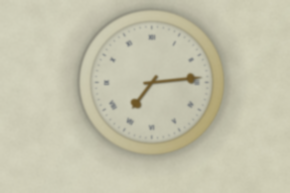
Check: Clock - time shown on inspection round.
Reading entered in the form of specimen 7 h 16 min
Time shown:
7 h 14 min
